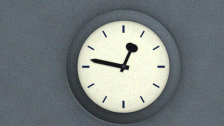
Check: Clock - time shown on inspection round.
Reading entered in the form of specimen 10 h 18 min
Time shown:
12 h 47 min
